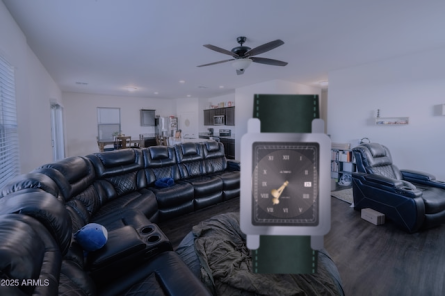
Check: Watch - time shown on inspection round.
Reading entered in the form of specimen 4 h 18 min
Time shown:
7 h 35 min
